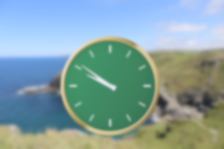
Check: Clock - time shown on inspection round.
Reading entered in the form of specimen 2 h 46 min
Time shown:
9 h 51 min
